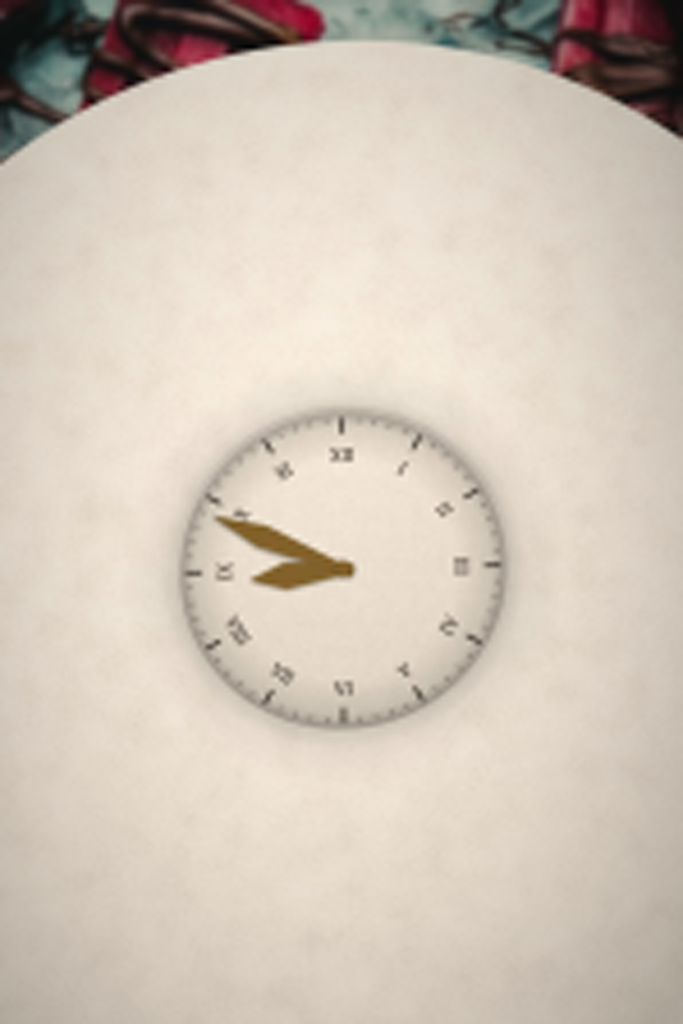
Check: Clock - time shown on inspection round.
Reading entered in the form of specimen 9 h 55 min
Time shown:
8 h 49 min
